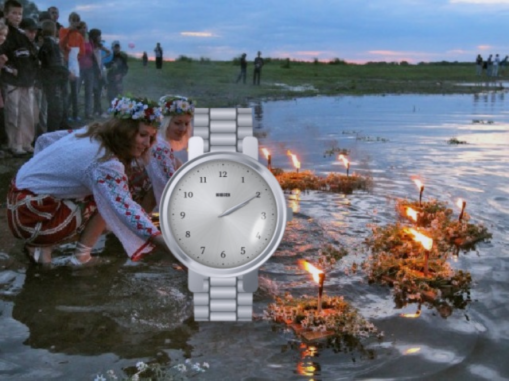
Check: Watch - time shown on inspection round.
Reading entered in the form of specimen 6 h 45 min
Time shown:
2 h 10 min
